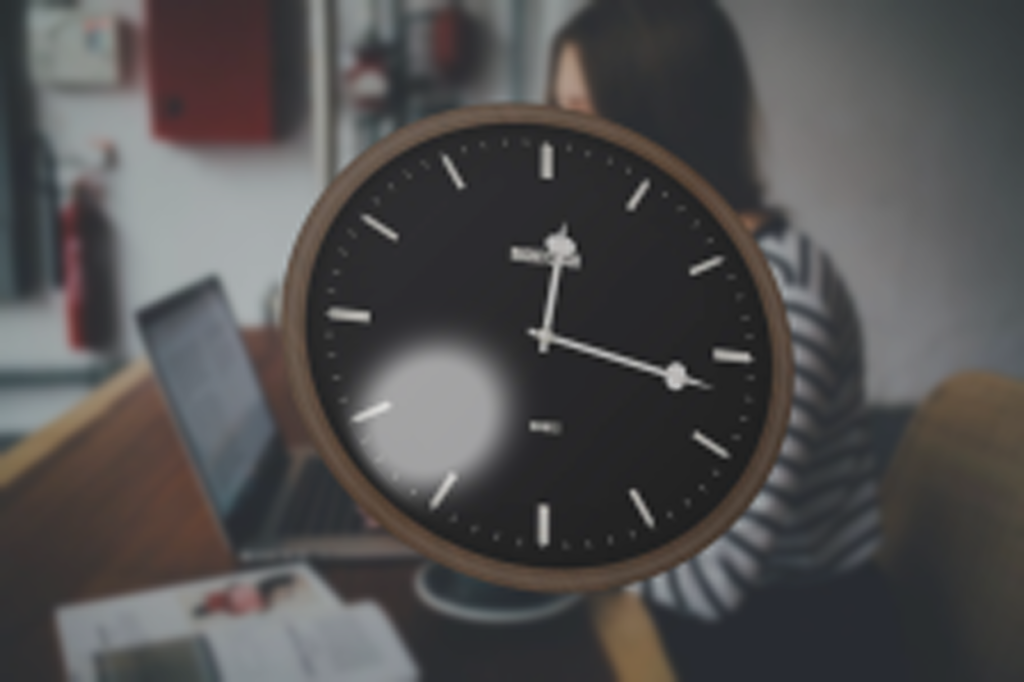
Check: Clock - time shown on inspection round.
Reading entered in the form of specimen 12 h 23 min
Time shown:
12 h 17 min
